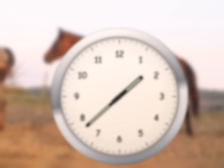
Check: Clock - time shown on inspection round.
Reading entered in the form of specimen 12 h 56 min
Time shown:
1 h 38 min
